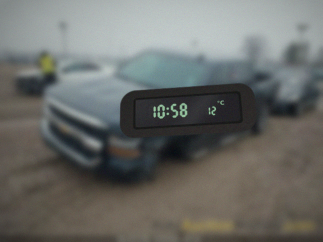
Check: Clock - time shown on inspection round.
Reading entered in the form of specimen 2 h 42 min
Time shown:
10 h 58 min
